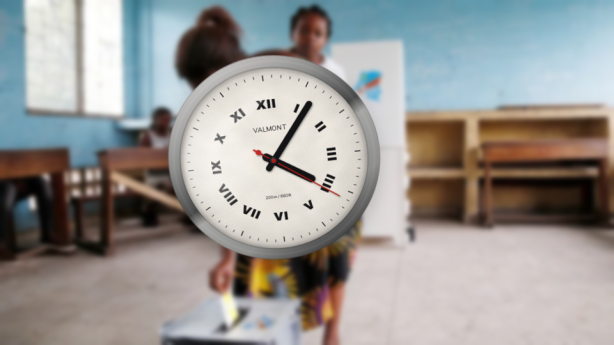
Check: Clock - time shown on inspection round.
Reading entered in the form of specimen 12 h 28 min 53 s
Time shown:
4 h 06 min 21 s
